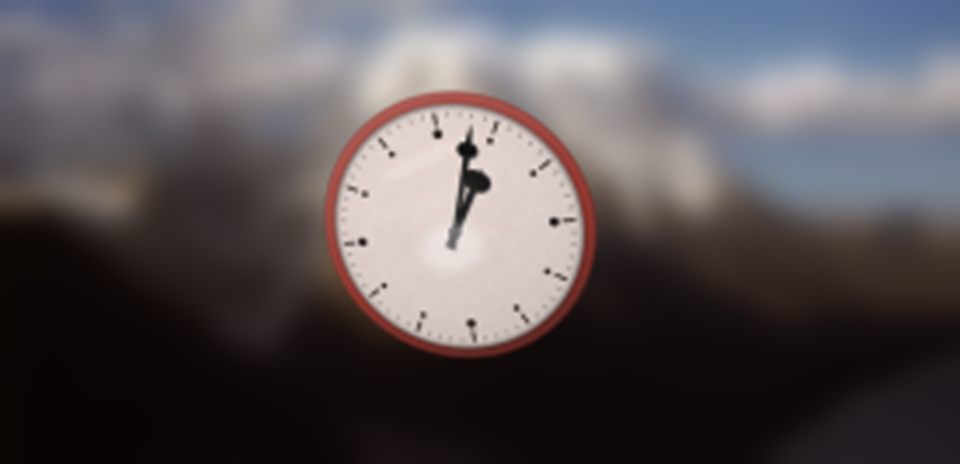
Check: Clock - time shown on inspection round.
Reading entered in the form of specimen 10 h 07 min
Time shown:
1 h 03 min
